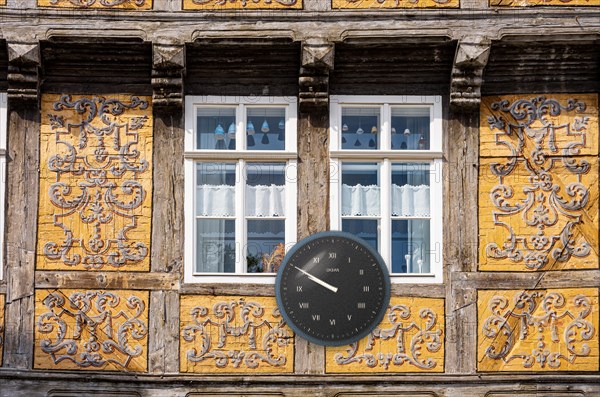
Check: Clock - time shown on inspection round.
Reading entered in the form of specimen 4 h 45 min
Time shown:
9 h 50 min
